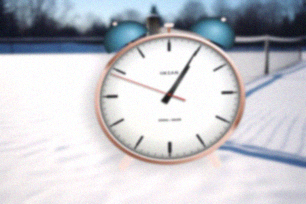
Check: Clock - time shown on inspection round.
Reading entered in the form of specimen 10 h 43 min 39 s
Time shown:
1 h 04 min 49 s
